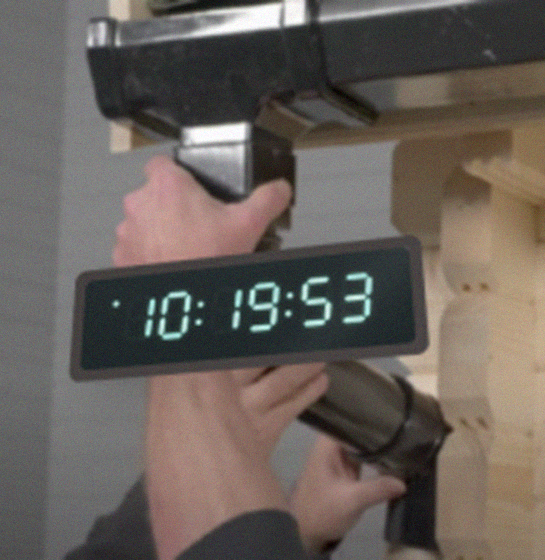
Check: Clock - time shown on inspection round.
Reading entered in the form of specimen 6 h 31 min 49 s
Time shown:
10 h 19 min 53 s
